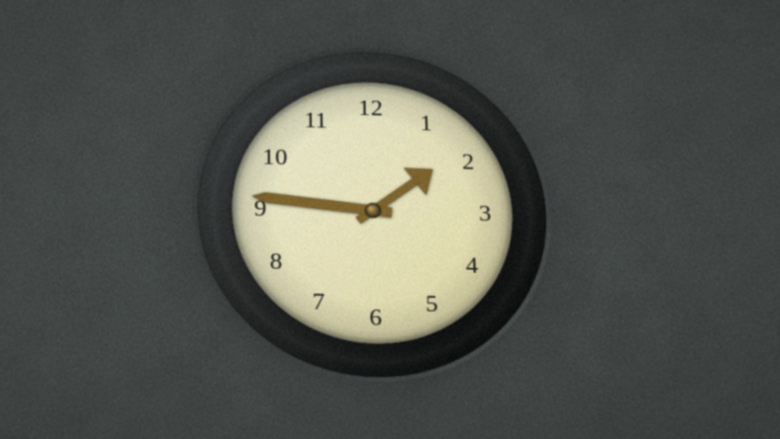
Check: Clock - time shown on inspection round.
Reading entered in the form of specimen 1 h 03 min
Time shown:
1 h 46 min
